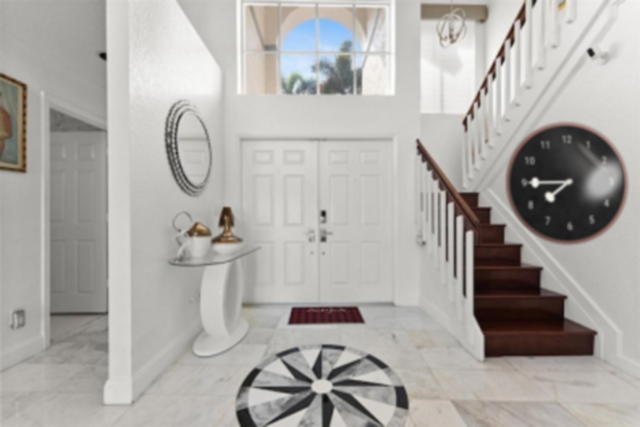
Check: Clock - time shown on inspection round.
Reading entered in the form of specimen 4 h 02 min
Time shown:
7 h 45 min
